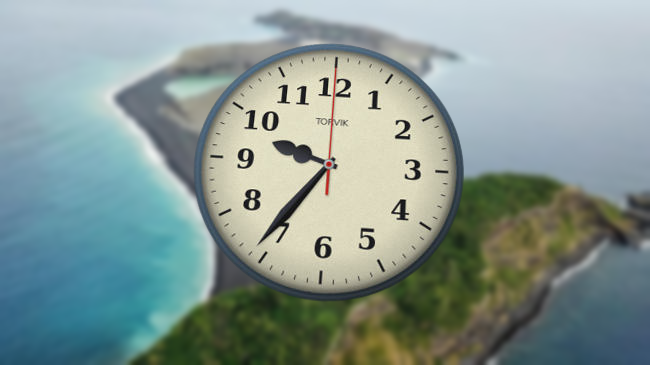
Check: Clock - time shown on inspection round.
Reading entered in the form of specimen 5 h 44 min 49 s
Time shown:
9 h 36 min 00 s
